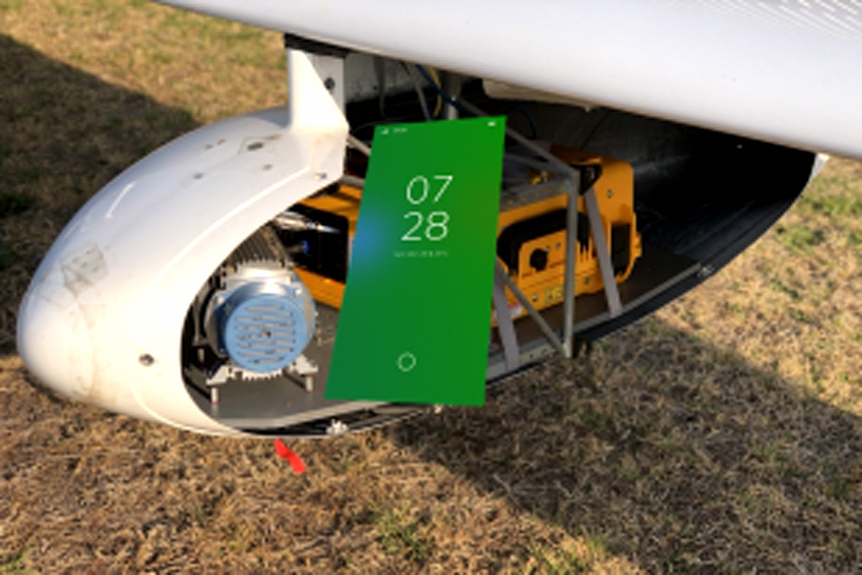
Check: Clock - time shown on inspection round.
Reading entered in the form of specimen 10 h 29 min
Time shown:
7 h 28 min
